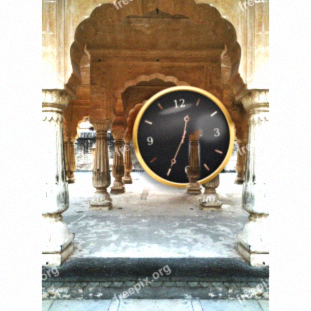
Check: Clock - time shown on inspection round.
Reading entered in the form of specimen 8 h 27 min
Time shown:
12 h 35 min
